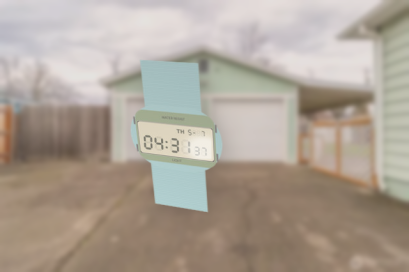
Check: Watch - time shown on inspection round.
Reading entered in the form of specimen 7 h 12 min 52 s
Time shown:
4 h 31 min 37 s
